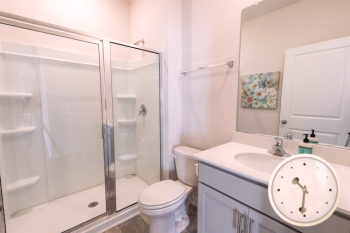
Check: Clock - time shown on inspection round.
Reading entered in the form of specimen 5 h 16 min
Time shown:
10 h 31 min
